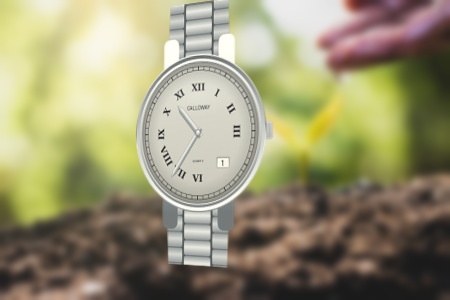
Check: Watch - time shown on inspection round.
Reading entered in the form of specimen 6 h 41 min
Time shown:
10 h 36 min
